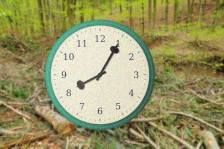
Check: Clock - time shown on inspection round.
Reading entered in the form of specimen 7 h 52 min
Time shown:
8 h 05 min
